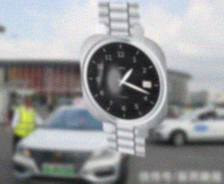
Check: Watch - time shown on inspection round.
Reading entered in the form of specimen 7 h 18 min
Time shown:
1 h 18 min
